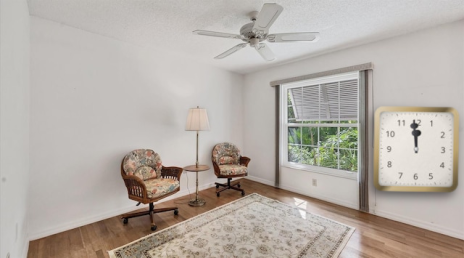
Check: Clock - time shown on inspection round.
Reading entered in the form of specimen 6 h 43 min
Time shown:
11 h 59 min
